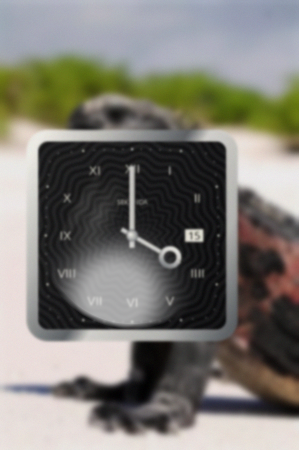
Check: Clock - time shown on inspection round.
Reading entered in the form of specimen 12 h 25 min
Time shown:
4 h 00 min
